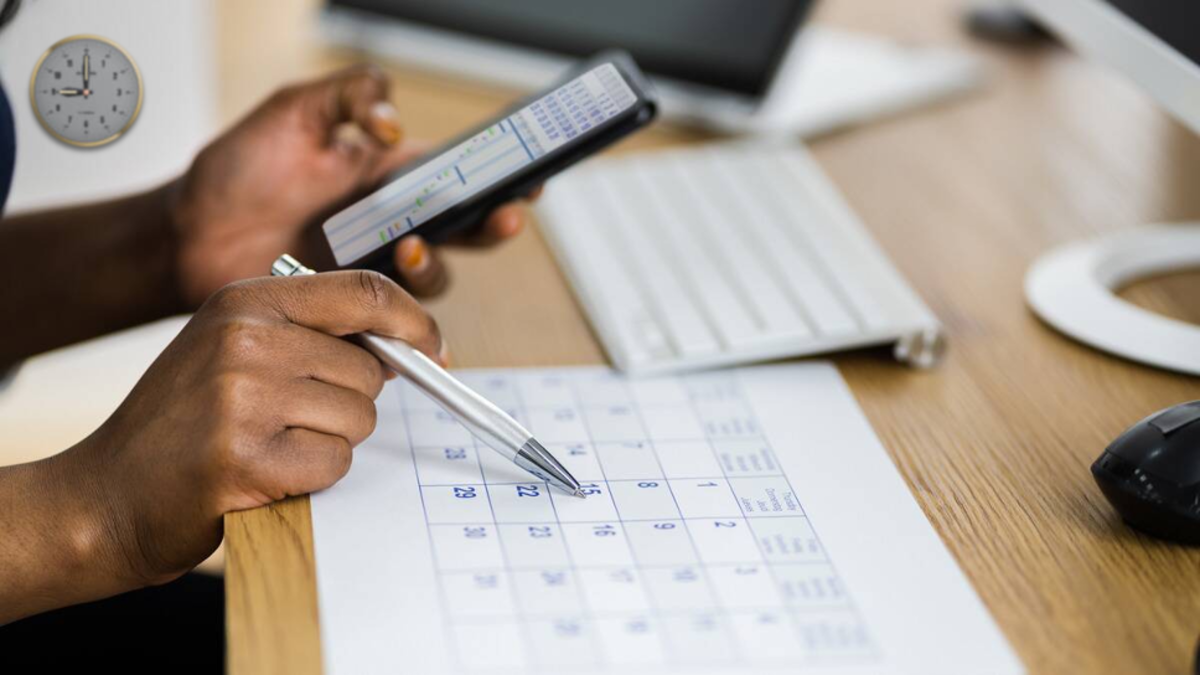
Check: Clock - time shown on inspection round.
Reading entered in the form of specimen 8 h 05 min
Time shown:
9 h 00 min
